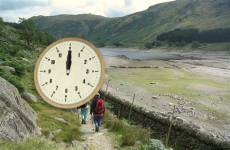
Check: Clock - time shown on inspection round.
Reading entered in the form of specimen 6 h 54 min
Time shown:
12 h 00 min
